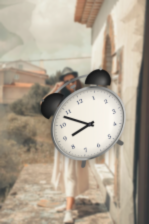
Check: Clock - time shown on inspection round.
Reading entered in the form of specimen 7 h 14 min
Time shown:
8 h 53 min
